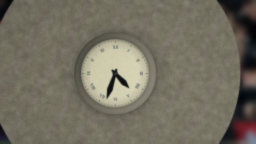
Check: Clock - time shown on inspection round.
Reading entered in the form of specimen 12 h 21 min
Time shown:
4 h 33 min
